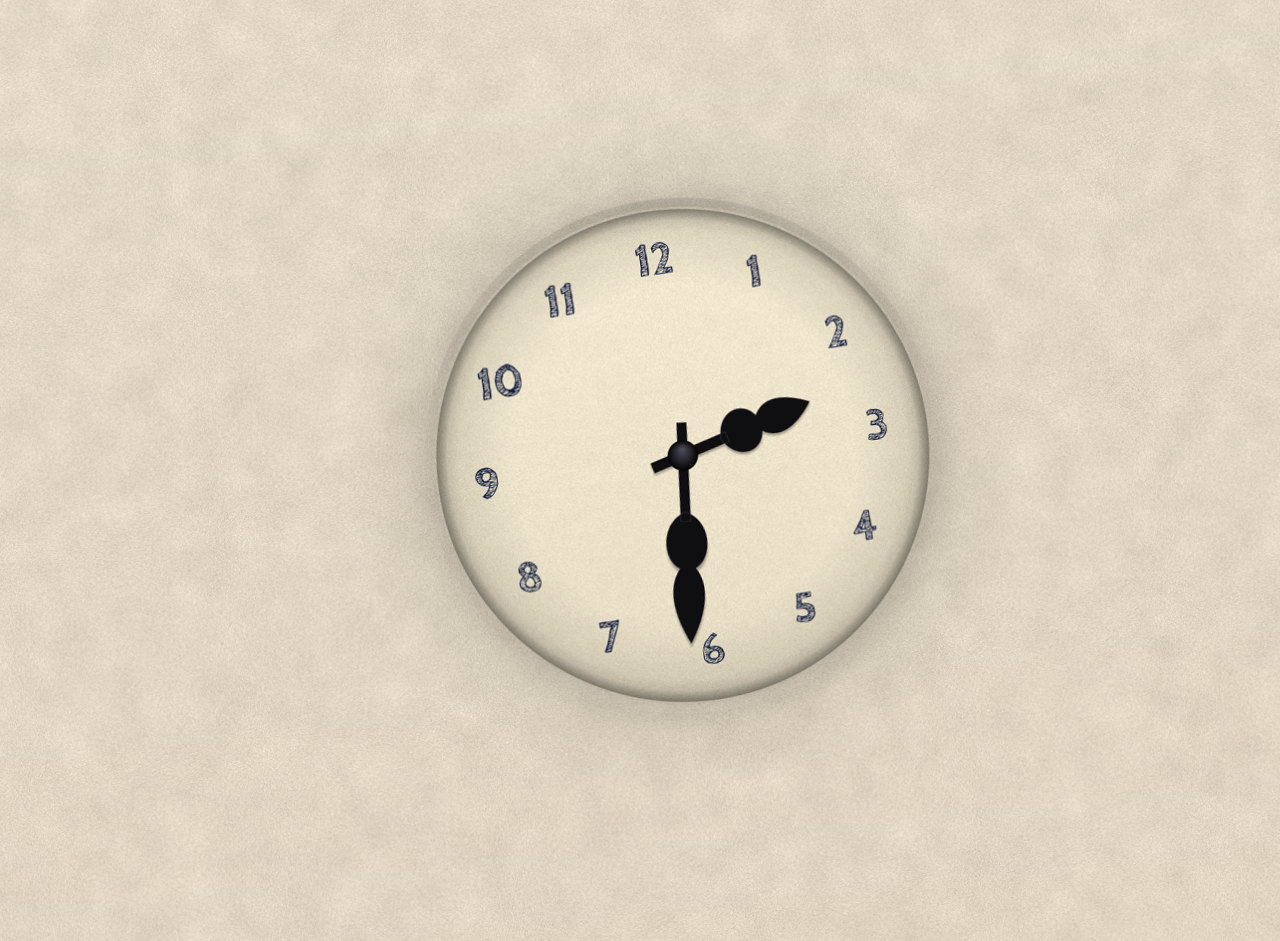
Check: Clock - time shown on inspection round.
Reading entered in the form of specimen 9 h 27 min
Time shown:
2 h 31 min
